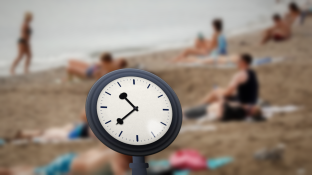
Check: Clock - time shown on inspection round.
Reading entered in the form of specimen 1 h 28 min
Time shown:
10 h 38 min
